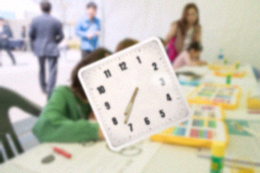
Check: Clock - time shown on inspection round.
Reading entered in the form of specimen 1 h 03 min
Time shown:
7 h 37 min
